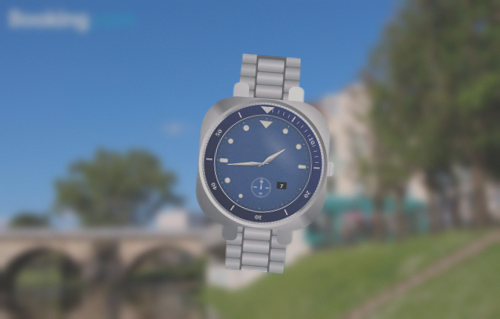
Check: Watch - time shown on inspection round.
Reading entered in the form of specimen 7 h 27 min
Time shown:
1 h 44 min
